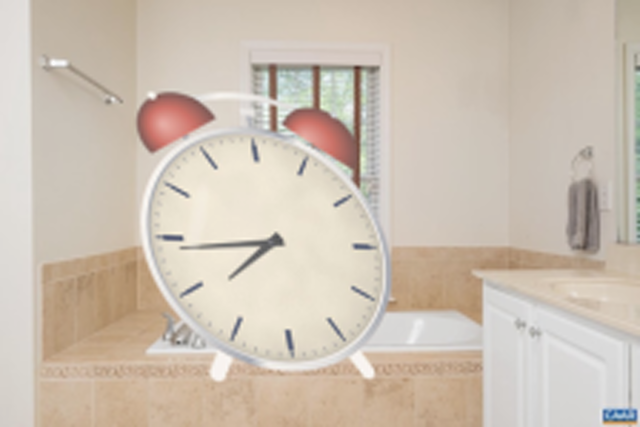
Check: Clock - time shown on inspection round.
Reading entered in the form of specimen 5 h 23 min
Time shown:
7 h 44 min
